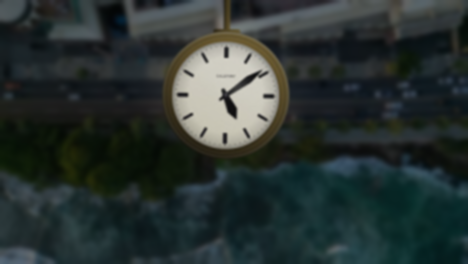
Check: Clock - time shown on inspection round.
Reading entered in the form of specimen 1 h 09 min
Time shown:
5 h 09 min
